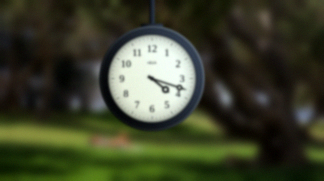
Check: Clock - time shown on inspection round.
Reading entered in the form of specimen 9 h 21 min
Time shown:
4 h 18 min
